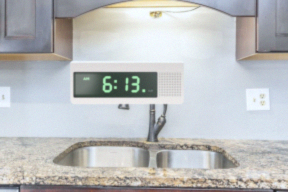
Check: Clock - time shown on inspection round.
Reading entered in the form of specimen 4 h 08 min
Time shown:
6 h 13 min
